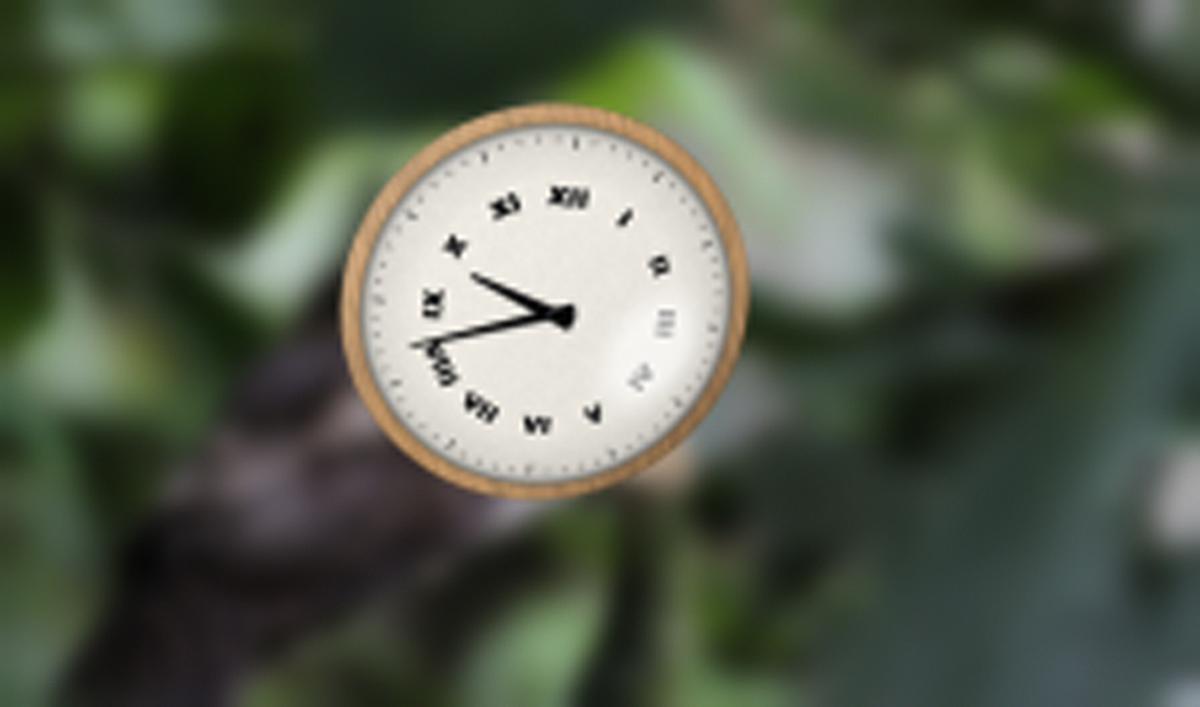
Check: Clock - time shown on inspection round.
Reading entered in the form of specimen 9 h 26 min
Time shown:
9 h 42 min
